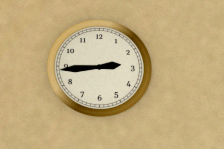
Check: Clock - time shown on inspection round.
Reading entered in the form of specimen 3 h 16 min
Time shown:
2 h 44 min
